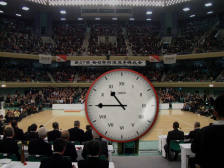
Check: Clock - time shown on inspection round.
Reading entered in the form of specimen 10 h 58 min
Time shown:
10 h 45 min
